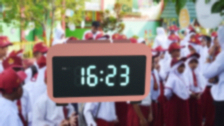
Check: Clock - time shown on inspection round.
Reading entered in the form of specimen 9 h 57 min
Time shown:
16 h 23 min
